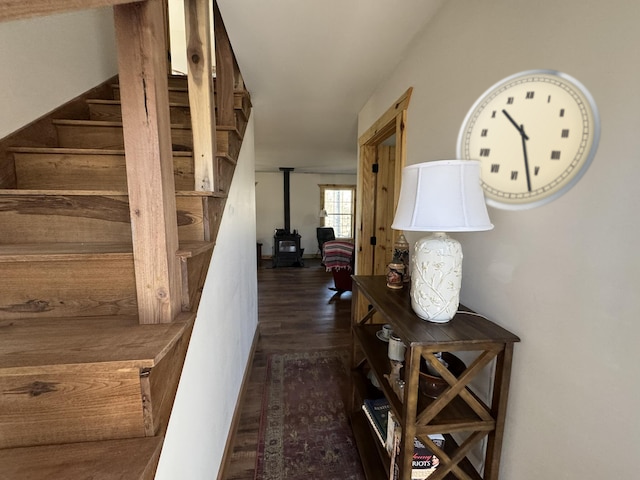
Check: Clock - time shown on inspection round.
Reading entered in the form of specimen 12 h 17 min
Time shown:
10 h 27 min
